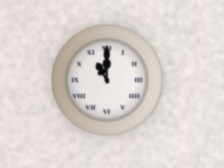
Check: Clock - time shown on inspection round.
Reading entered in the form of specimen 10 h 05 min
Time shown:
11 h 00 min
